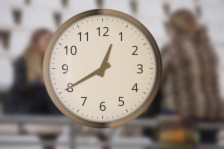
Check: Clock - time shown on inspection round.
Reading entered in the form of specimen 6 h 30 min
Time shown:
12 h 40 min
